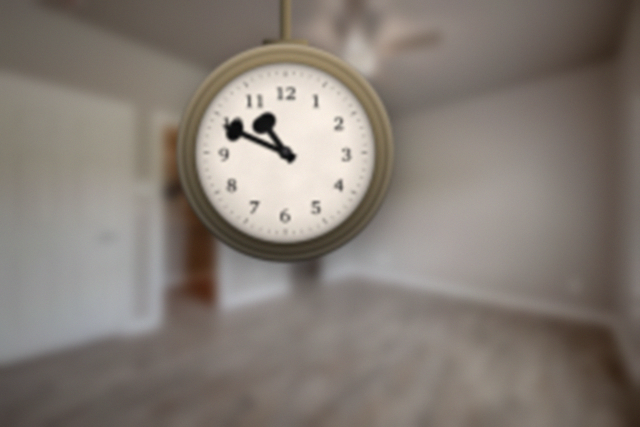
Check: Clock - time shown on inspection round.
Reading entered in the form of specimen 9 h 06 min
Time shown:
10 h 49 min
